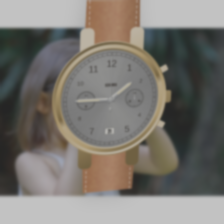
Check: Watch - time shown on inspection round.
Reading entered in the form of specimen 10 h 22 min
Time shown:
1 h 45 min
